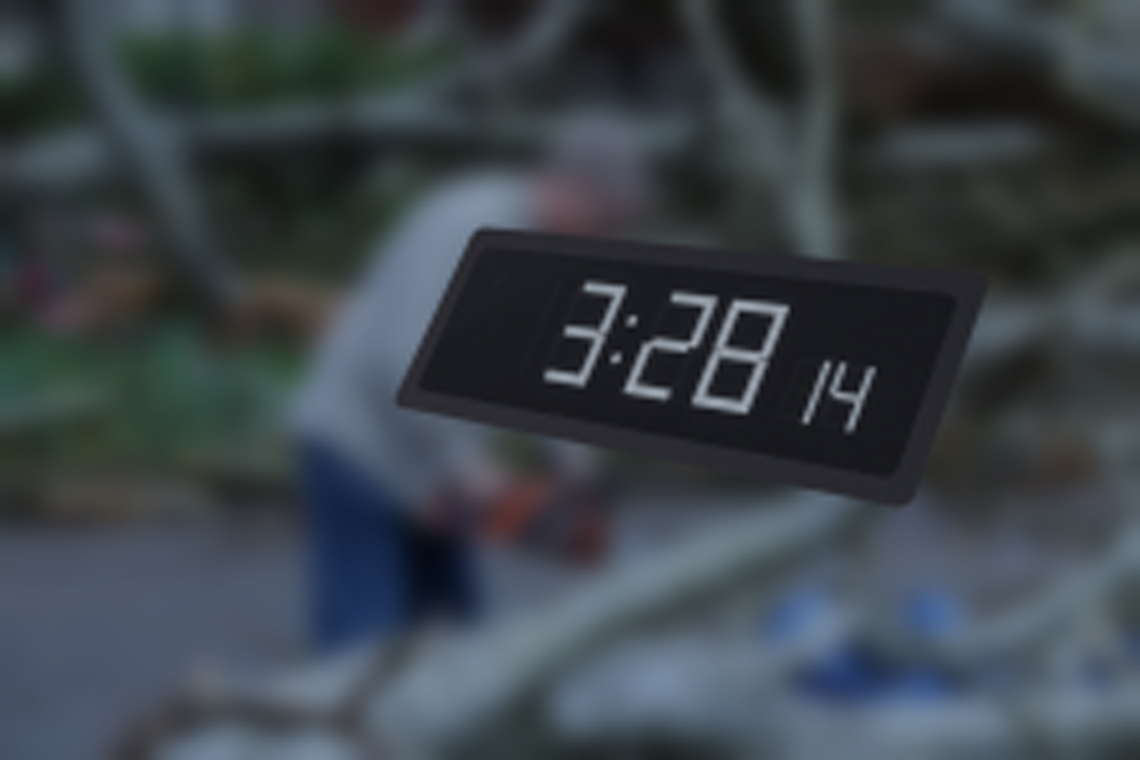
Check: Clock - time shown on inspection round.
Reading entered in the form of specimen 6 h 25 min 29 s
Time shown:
3 h 28 min 14 s
